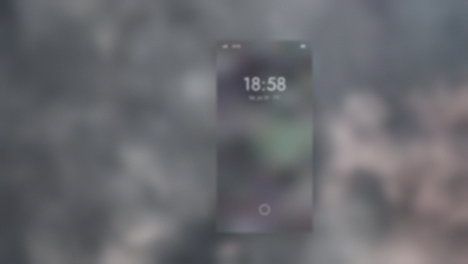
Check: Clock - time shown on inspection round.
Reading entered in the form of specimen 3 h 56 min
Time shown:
18 h 58 min
